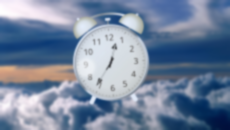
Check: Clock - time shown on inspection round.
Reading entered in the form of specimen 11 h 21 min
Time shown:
12 h 36 min
